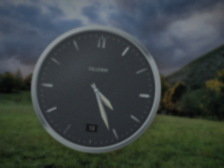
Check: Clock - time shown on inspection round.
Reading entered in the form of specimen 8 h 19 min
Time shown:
4 h 26 min
